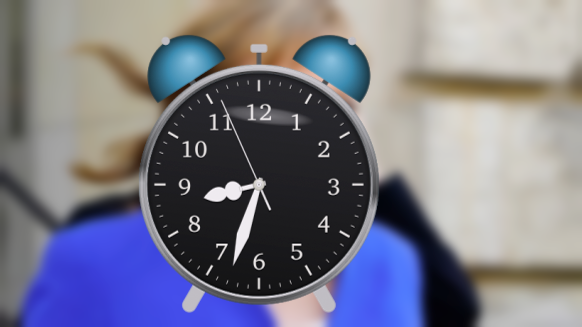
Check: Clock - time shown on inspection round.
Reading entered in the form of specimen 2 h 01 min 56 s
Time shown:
8 h 32 min 56 s
